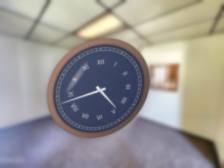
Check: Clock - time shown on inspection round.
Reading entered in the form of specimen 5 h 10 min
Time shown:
4 h 43 min
